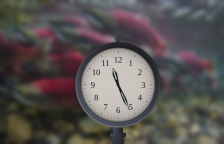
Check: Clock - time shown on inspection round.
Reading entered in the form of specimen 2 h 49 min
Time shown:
11 h 26 min
